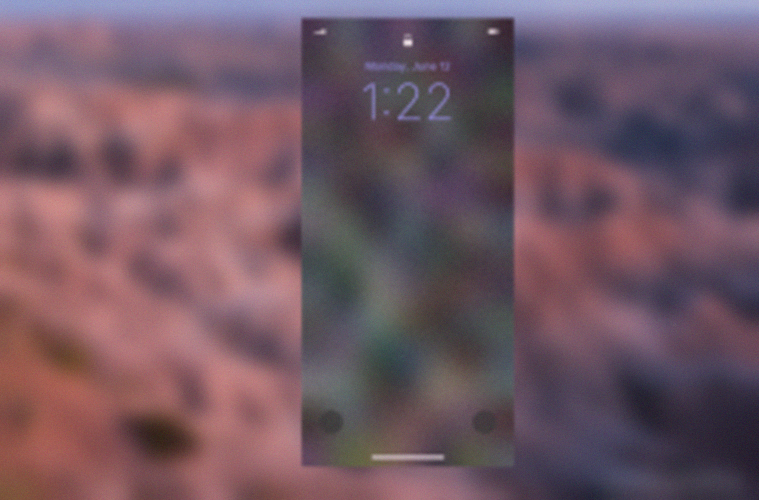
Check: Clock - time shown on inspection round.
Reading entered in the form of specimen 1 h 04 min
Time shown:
1 h 22 min
